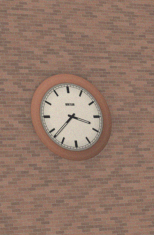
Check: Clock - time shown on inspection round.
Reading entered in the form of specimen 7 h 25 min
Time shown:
3 h 38 min
